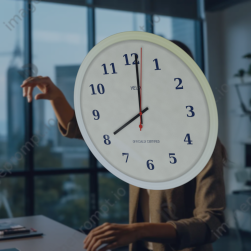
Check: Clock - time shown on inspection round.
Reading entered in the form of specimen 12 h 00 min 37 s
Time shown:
8 h 01 min 02 s
